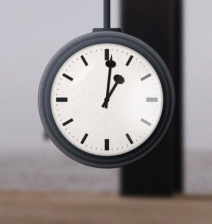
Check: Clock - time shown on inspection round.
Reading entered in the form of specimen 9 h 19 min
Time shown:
1 h 01 min
